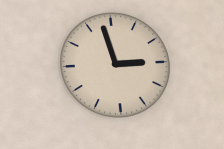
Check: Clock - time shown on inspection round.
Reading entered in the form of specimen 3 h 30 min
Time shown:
2 h 58 min
